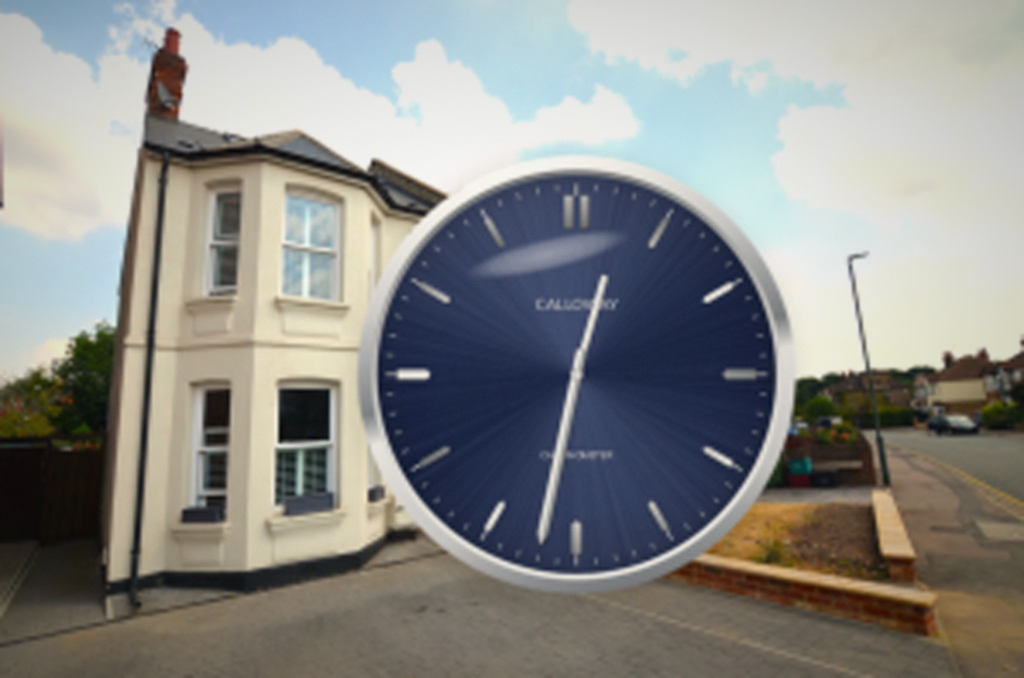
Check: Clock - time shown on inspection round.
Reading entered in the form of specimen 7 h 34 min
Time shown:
12 h 32 min
